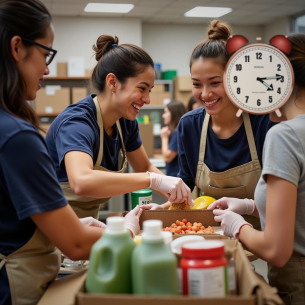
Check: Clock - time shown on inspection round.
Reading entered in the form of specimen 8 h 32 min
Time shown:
4 h 14 min
